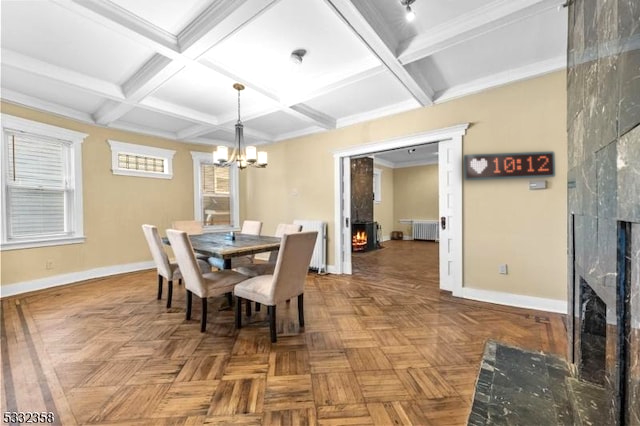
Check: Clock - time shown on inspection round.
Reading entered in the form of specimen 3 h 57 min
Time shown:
10 h 12 min
